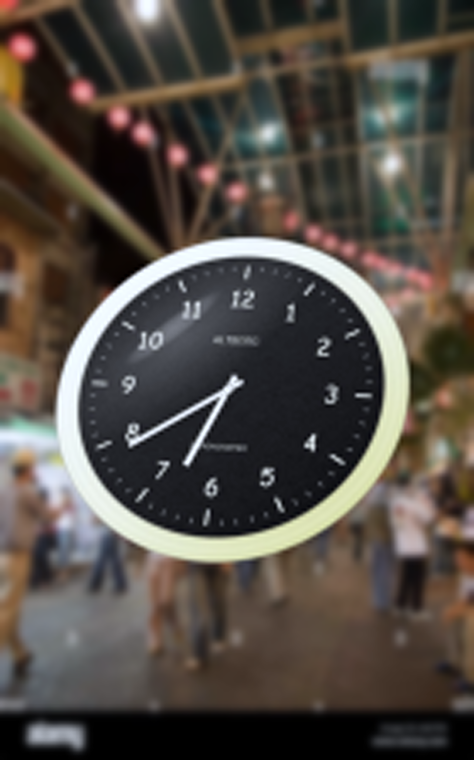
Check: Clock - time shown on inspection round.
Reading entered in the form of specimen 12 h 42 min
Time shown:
6 h 39 min
